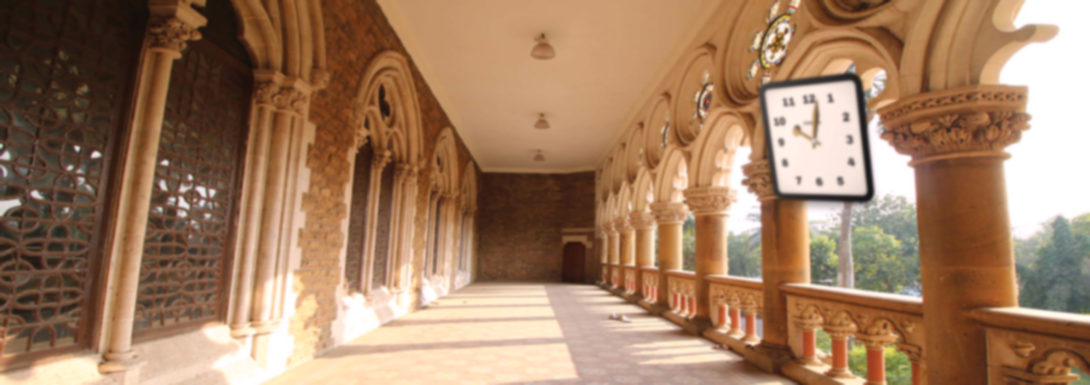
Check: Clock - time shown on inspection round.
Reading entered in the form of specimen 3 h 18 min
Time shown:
10 h 02 min
